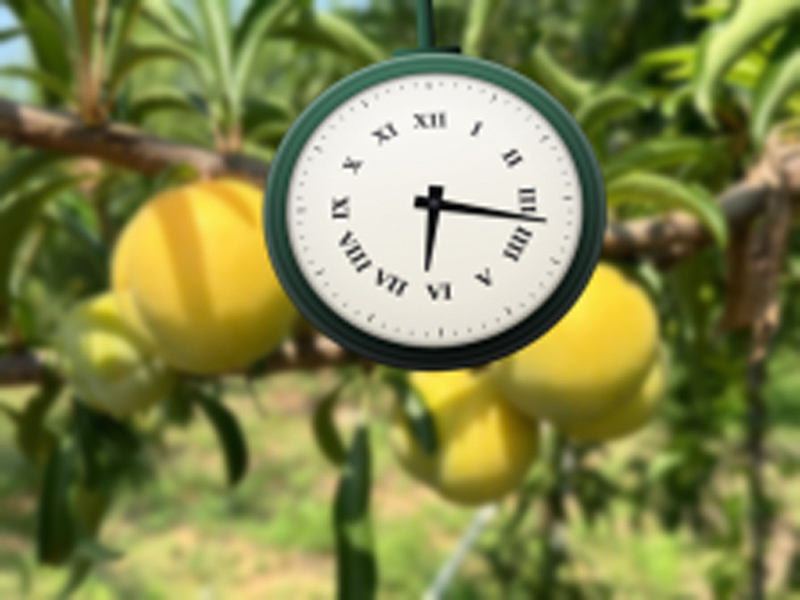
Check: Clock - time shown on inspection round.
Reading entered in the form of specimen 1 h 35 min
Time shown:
6 h 17 min
